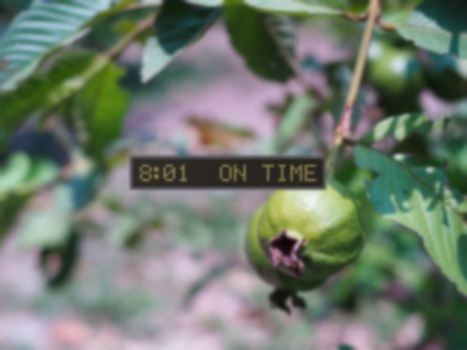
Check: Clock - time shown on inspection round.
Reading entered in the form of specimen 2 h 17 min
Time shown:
8 h 01 min
